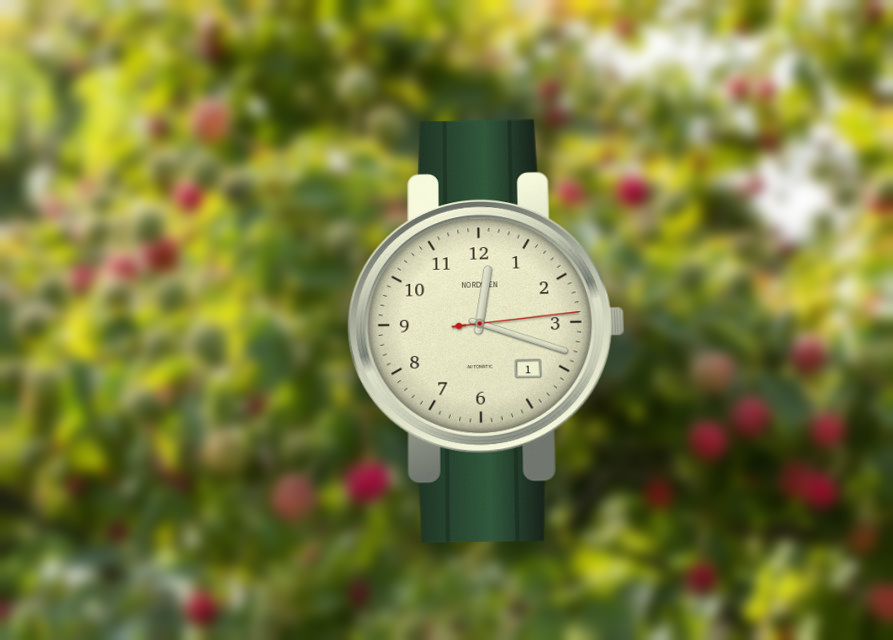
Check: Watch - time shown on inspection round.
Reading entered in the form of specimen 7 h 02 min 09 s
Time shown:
12 h 18 min 14 s
